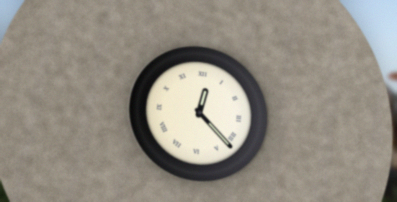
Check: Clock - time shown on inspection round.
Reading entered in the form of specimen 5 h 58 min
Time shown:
12 h 22 min
